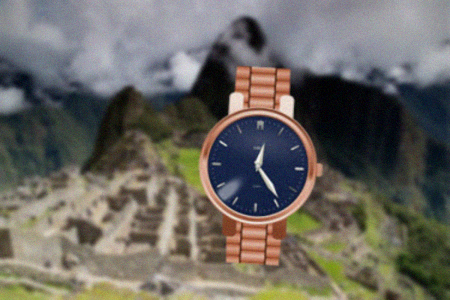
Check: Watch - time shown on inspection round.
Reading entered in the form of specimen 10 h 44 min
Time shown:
12 h 24 min
